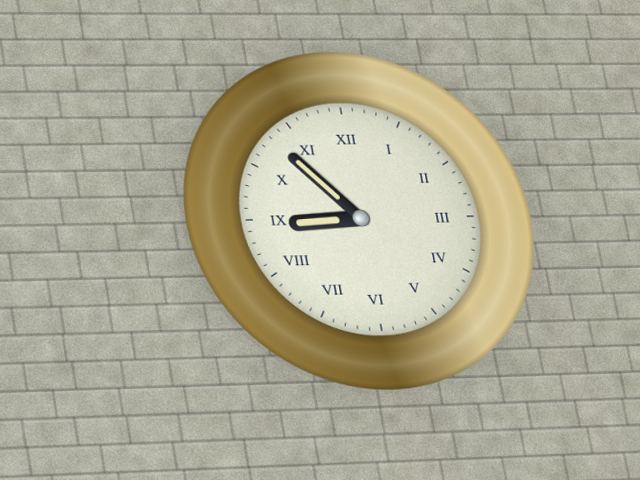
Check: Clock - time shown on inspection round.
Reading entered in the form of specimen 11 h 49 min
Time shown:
8 h 53 min
